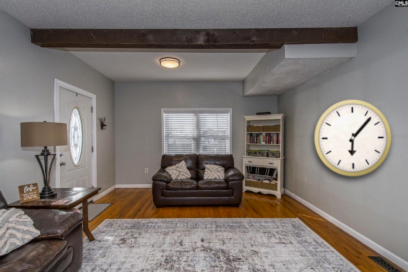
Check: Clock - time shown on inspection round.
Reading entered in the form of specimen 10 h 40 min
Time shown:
6 h 07 min
